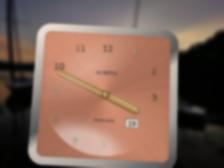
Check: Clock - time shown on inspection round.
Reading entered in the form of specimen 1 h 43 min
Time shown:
3 h 49 min
